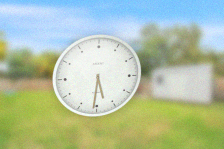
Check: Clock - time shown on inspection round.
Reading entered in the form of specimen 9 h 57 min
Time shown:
5 h 31 min
